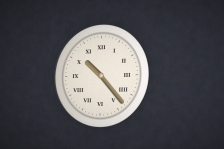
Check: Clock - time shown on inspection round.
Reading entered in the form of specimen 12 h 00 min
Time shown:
10 h 23 min
